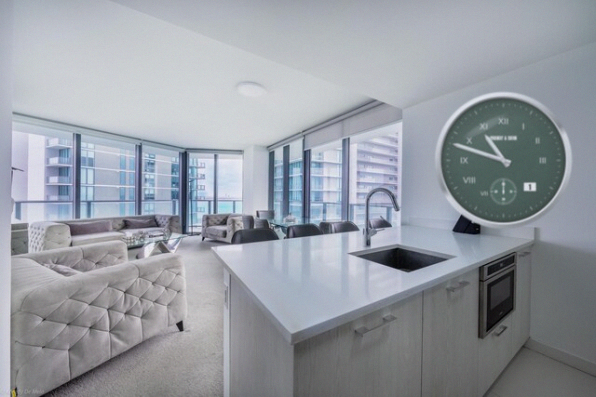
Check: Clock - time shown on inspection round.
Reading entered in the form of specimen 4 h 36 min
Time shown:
10 h 48 min
